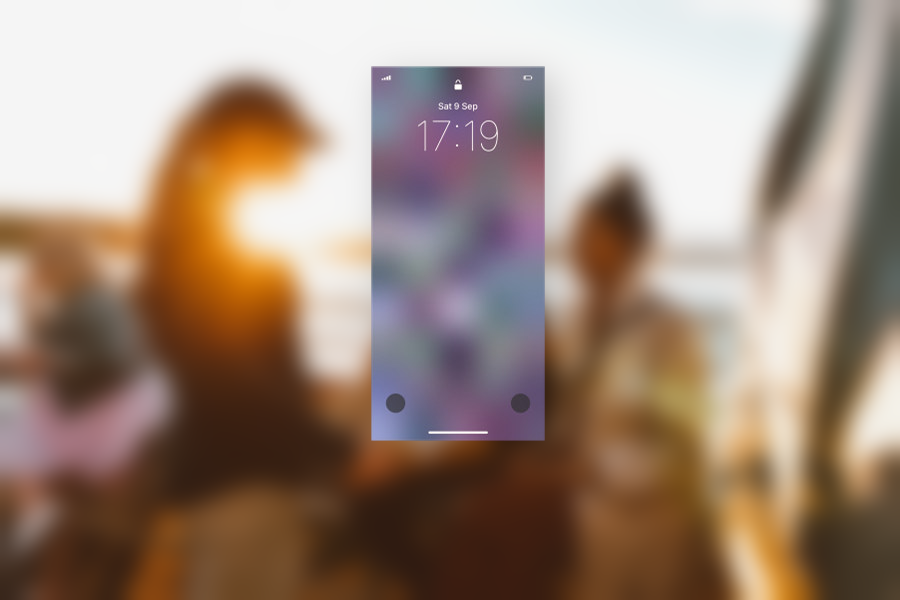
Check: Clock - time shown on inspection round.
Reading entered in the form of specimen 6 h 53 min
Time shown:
17 h 19 min
